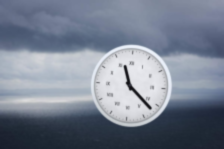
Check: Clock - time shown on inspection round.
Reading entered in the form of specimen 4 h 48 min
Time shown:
11 h 22 min
